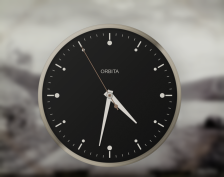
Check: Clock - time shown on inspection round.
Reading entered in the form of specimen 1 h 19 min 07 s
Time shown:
4 h 31 min 55 s
